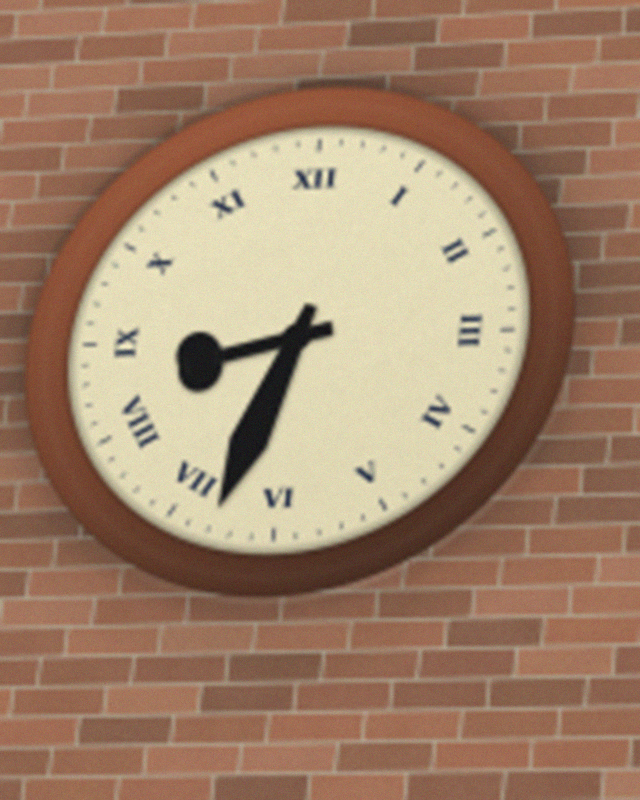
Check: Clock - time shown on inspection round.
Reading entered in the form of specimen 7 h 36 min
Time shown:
8 h 33 min
